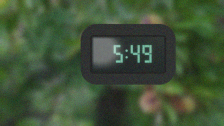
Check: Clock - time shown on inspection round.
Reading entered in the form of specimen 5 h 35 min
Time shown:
5 h 49 min
